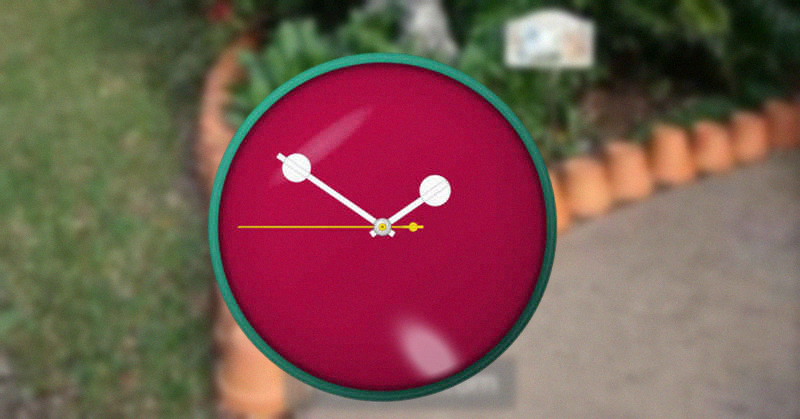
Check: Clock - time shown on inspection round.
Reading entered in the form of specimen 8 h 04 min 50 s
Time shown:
1 h 50 min 45 s
